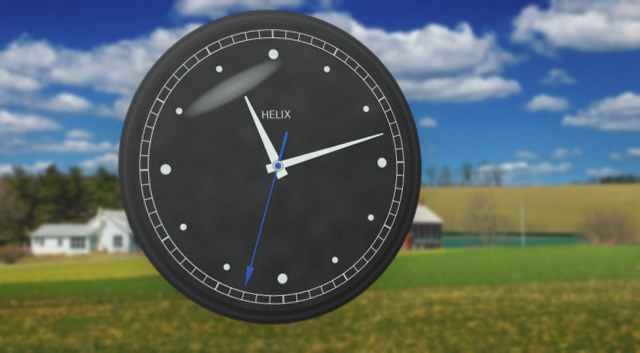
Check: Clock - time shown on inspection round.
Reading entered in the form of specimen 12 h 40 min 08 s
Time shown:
11 h 12 min 33 s
